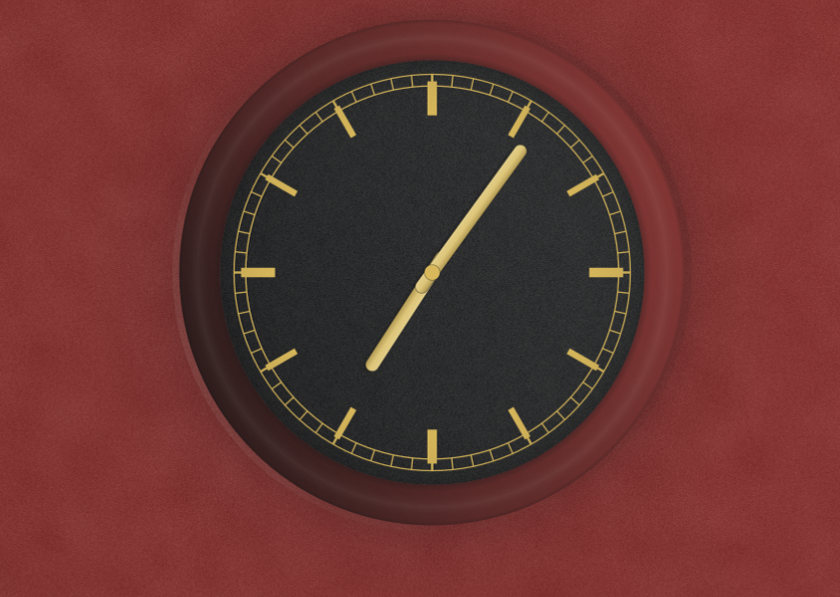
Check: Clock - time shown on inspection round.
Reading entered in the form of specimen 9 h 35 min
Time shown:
7 h 06 min
